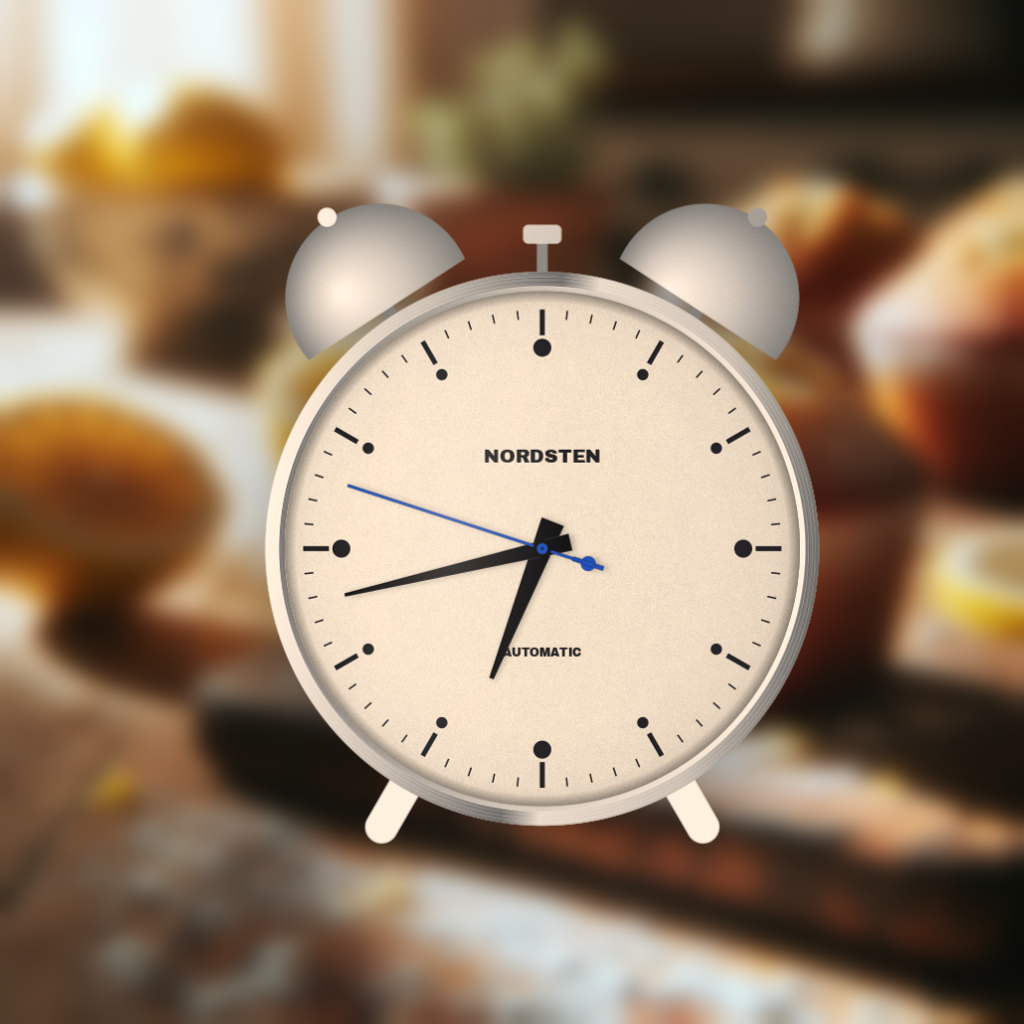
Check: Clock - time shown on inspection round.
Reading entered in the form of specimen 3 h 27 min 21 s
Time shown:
6 h 42 min 48 s
